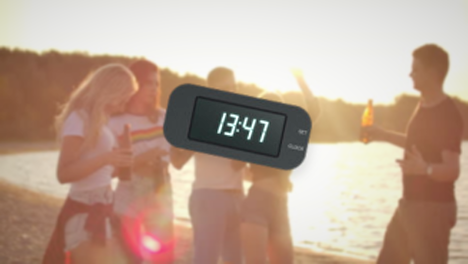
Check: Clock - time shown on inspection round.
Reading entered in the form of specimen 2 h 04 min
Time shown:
13 h 47 min
